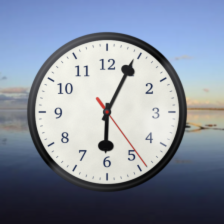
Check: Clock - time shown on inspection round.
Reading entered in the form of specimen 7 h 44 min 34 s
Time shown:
6 h 04 min 24 s
